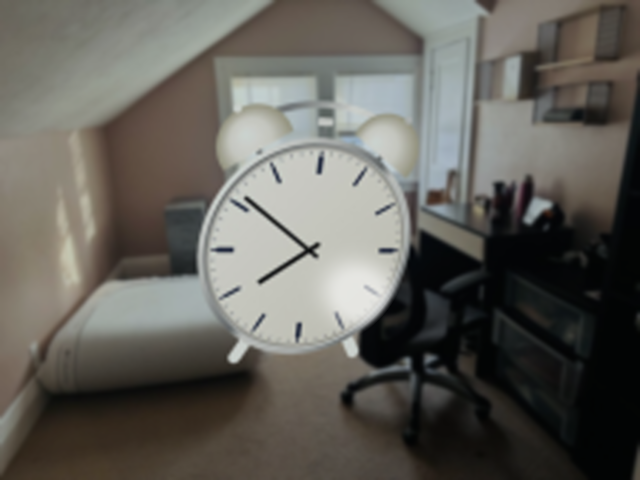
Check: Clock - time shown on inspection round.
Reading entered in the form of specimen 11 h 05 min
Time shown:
7 h 51 min
